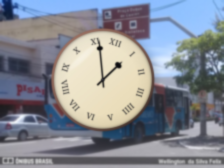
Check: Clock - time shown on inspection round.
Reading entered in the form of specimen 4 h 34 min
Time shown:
12 h 56 min
